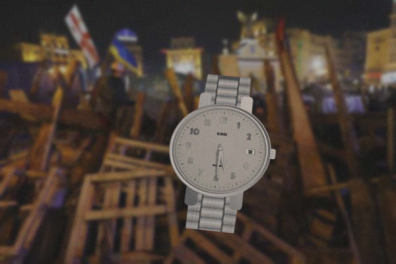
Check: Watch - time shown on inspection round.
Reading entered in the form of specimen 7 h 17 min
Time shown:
5 h 30 min
